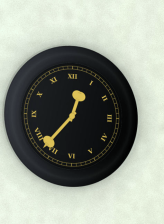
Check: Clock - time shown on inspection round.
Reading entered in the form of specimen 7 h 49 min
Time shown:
12 h 37 min
